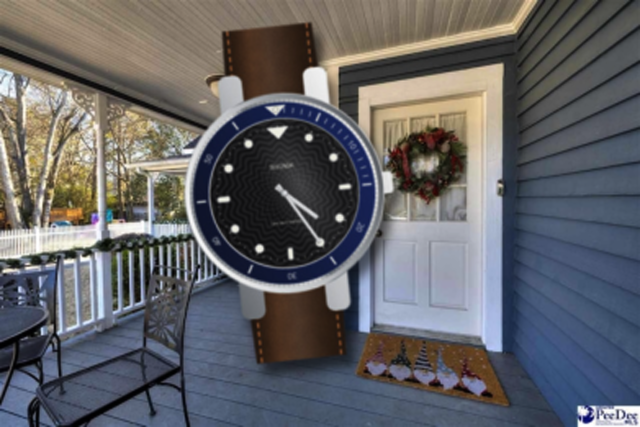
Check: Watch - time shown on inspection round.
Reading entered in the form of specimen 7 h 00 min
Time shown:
4 h 25 min
